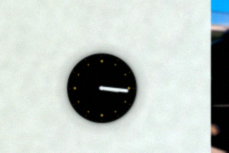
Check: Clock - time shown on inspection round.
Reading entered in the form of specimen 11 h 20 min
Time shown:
3 h 16 min
